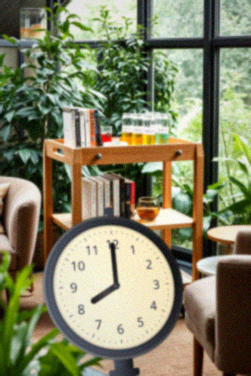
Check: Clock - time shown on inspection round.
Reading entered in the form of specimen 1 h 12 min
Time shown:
8 h 00 min
